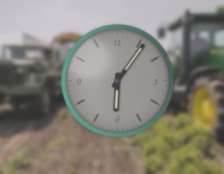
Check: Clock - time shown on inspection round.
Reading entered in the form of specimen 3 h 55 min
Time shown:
6 h 06 min
